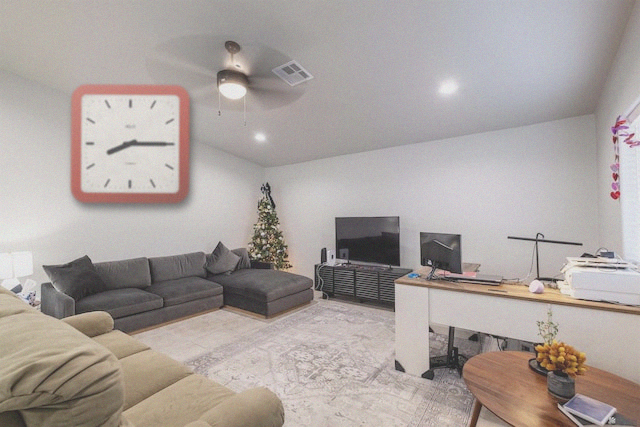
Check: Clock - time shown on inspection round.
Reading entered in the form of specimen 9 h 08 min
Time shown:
8 h 15 min
